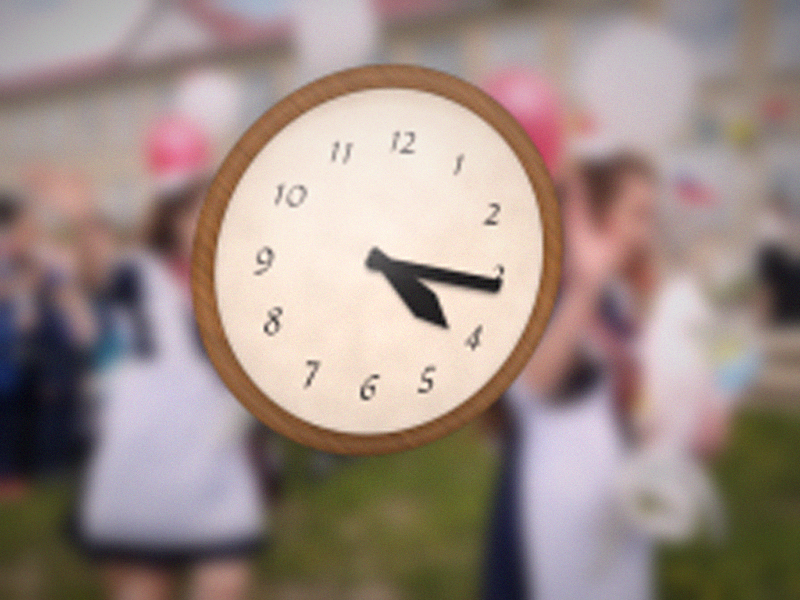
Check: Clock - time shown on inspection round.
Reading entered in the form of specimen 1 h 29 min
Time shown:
4 h 16 min
